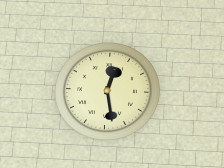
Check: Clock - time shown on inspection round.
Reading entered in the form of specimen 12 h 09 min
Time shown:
12 h 28 min
